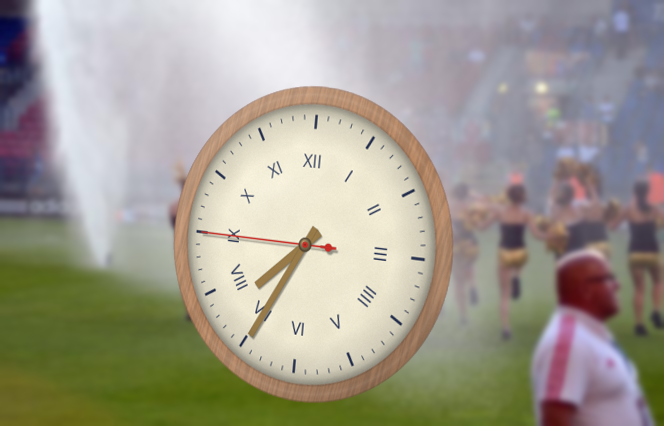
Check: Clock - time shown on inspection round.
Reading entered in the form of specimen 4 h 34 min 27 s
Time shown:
7 h 34 min 45 s
